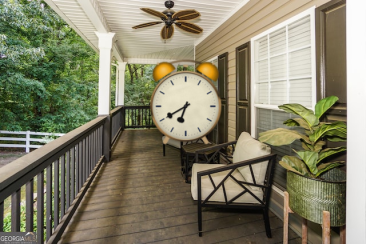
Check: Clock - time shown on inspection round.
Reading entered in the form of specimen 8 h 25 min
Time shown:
6 h 40 min
